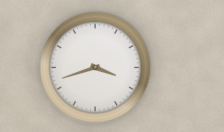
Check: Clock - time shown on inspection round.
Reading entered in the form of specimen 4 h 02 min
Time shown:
3 h 42 min
